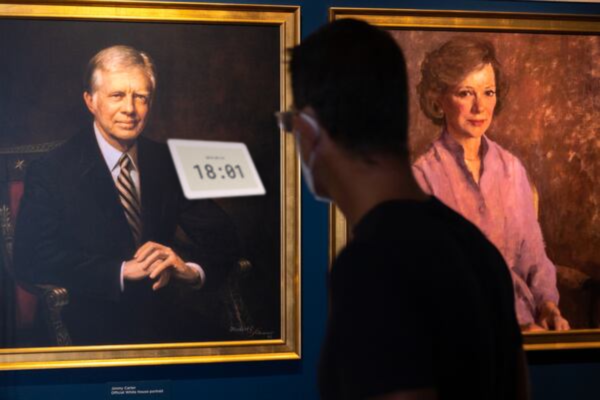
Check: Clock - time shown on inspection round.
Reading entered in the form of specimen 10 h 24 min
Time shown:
18 h 01 min
